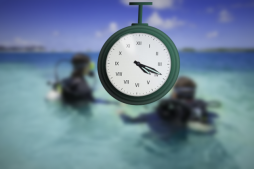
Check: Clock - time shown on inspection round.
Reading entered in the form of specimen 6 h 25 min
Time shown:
4 h 19 min
